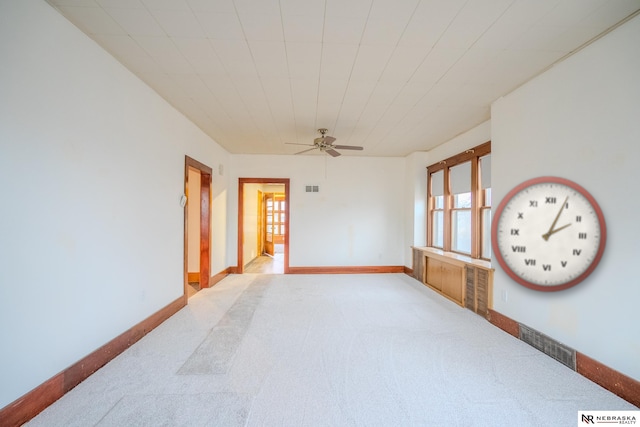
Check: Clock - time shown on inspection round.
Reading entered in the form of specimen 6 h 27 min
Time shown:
2 h 04 min
